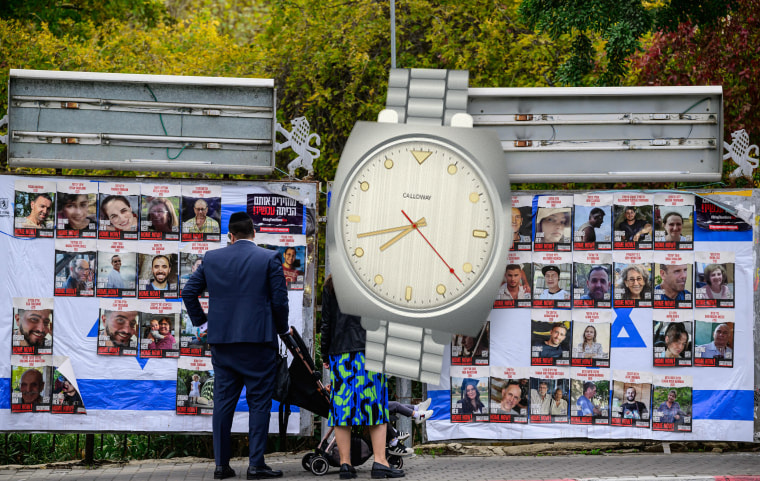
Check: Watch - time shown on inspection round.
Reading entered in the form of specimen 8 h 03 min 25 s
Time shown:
7 h 42 min 22 s
